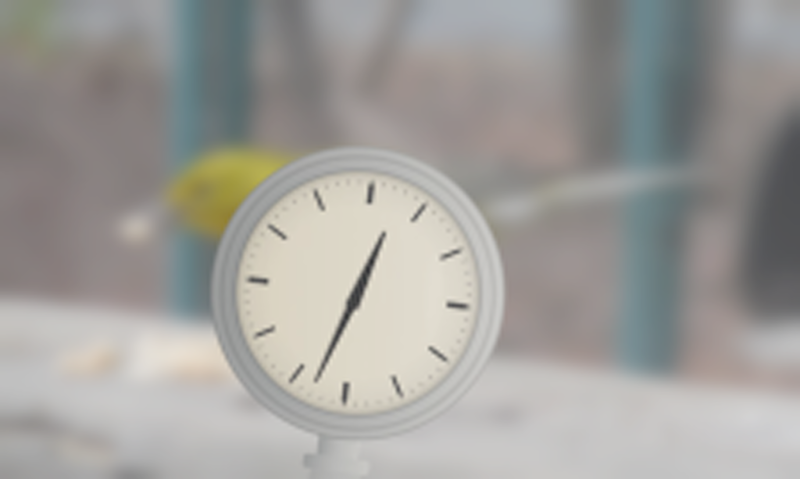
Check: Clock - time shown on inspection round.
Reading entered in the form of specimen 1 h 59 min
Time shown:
12 h 33 min
